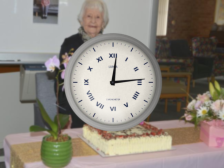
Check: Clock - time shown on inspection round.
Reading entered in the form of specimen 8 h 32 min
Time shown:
12 h 14 min
